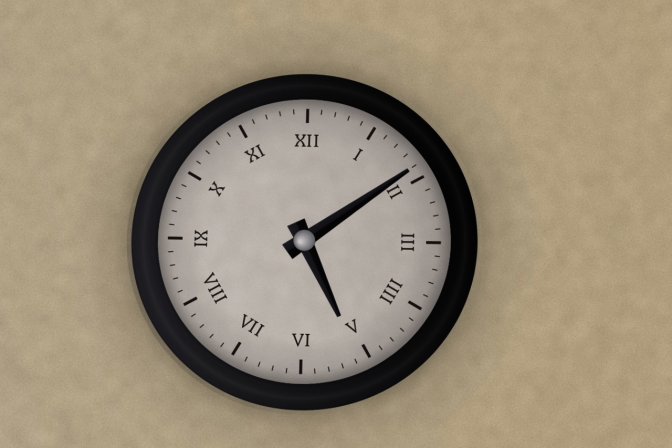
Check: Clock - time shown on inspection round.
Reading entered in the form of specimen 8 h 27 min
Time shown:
5 h 09 min
